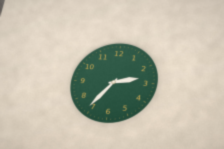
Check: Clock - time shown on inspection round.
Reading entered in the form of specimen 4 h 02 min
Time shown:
2 h 36 min
